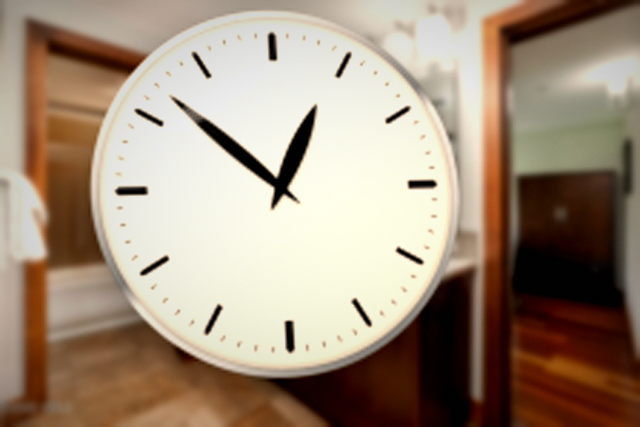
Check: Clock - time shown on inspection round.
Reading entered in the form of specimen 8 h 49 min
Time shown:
12 h 52 min
